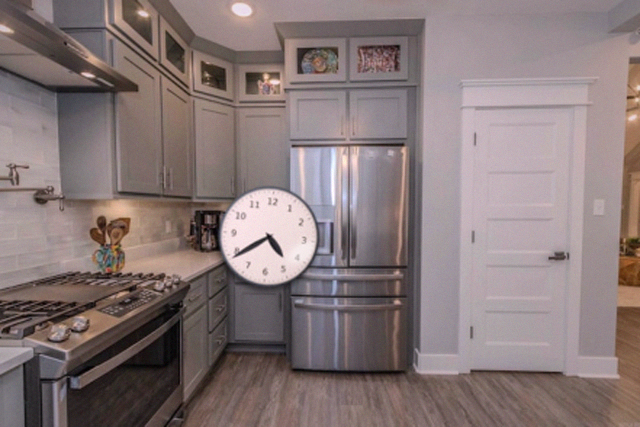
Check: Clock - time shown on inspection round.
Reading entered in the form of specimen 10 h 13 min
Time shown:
4 h 39 min
